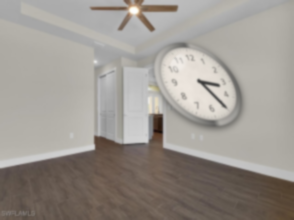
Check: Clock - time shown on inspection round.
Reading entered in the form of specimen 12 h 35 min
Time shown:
3 h 25 min
